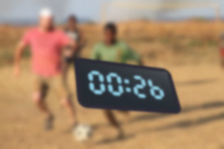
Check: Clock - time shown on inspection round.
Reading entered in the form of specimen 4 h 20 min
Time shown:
0 h 26 min
